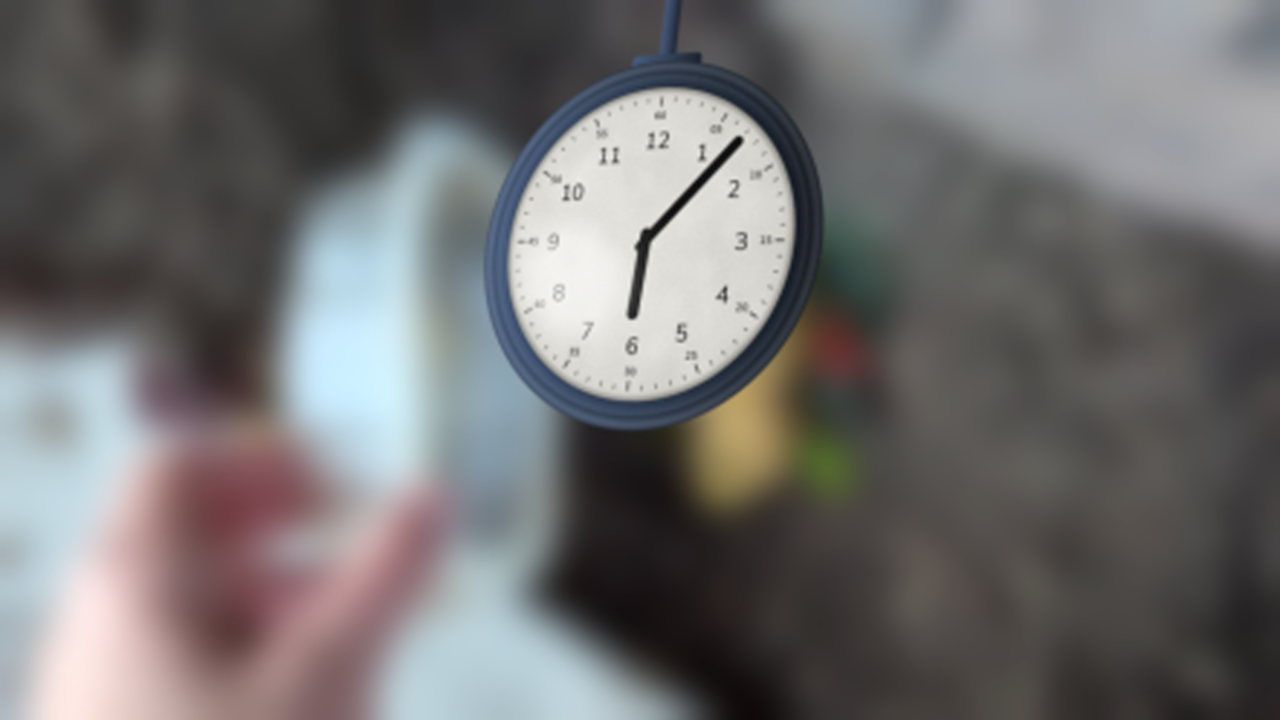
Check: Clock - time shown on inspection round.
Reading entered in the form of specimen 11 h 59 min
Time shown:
6 h 07 min
